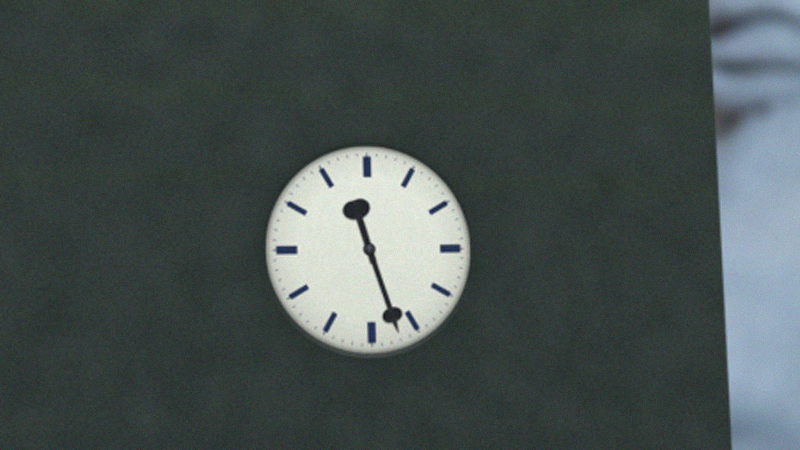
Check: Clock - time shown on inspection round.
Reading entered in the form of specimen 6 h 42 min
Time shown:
11 h 27 min
